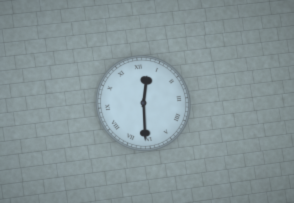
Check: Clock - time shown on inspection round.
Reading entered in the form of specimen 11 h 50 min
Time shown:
12 h 31 min
